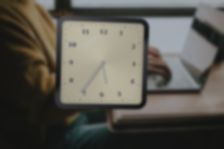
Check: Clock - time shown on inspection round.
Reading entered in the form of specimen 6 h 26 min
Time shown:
5 h 36 min
